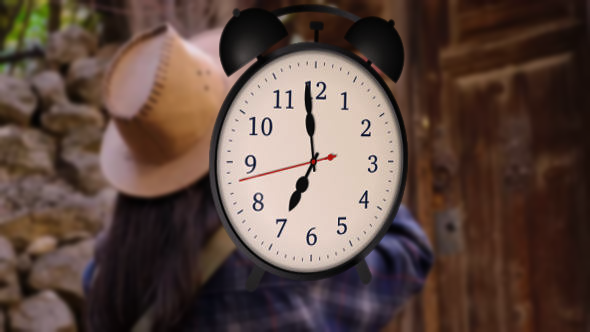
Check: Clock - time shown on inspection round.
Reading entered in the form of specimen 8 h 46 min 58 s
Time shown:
6 h 58 min 43 s
